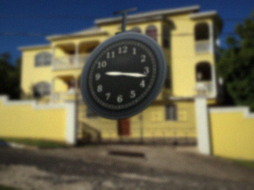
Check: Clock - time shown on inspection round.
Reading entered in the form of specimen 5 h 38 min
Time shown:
9 h 17 min
